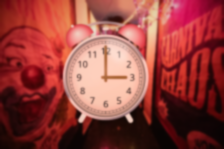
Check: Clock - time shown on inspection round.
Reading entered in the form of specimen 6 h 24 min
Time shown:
3 h 00 min
